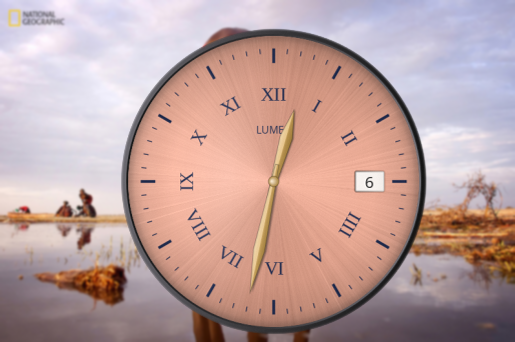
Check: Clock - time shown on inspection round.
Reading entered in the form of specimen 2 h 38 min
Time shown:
12 h 32 min
